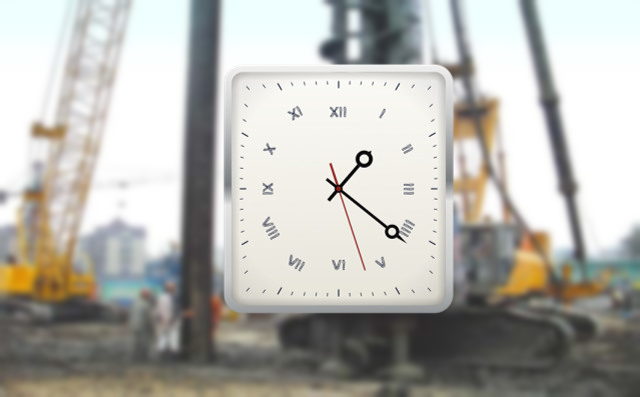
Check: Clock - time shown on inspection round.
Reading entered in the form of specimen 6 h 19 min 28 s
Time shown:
1 h 21 min 27 s
